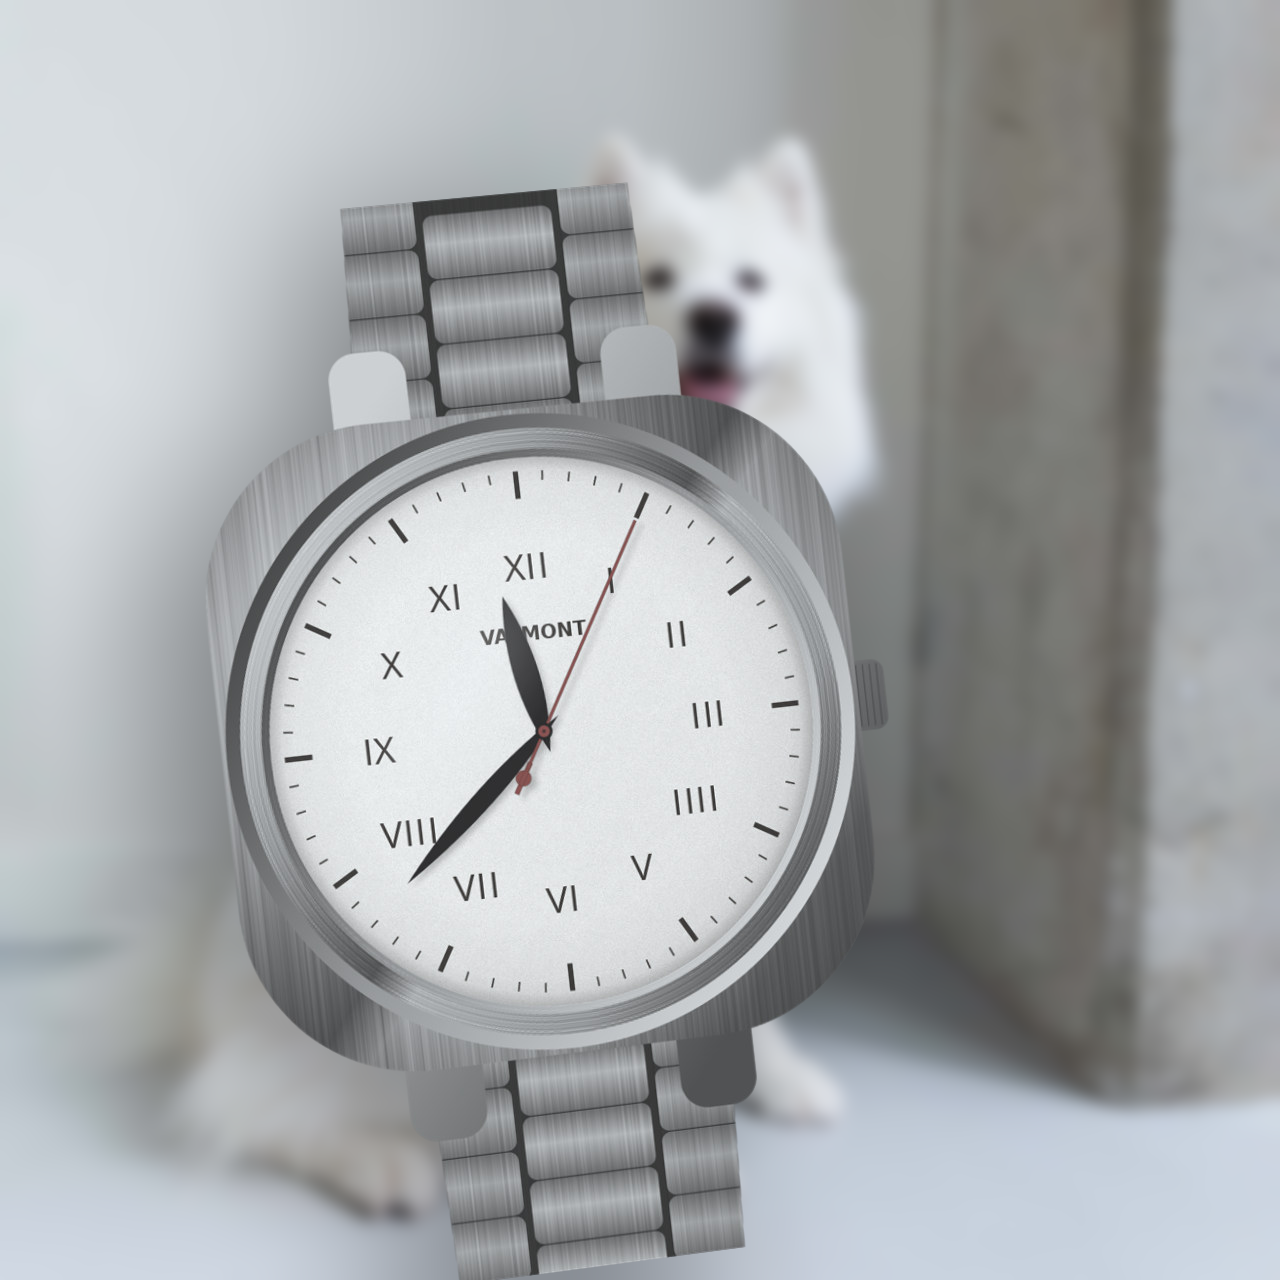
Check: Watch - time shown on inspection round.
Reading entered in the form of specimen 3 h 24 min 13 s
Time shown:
11 h 38 min 05 s
